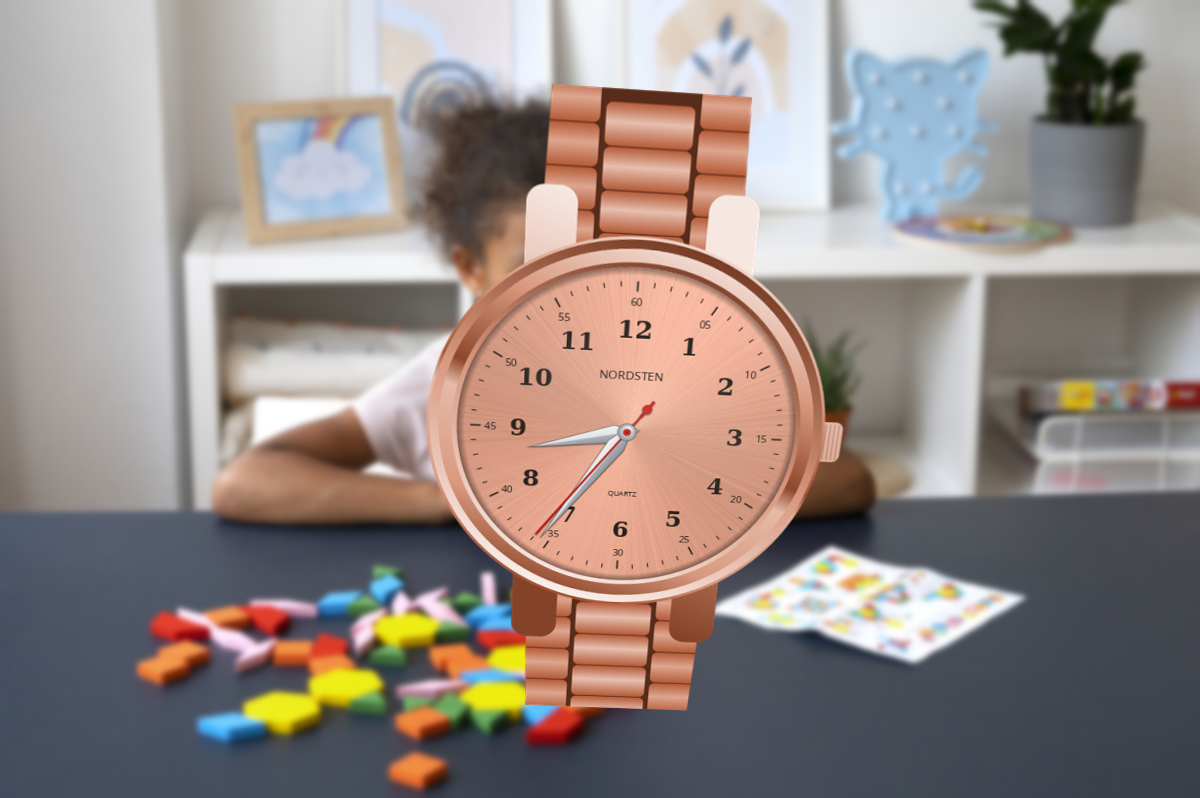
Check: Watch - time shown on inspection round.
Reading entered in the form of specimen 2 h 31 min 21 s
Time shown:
8 h 35 min 36 s
